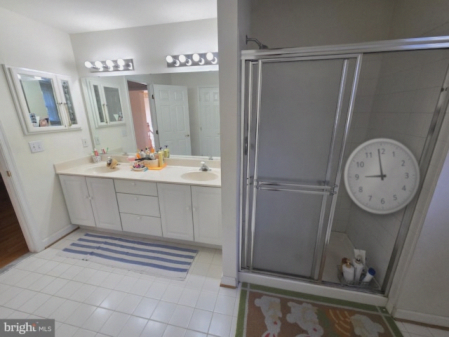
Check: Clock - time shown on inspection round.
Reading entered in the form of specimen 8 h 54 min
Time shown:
8 h 59 min
